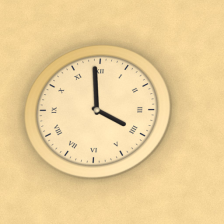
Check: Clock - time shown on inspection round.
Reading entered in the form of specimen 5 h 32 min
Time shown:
3 h 59 min
